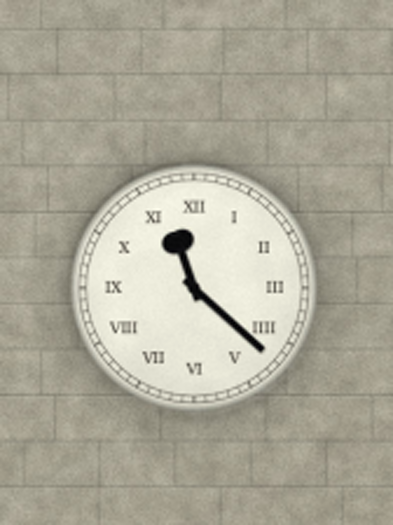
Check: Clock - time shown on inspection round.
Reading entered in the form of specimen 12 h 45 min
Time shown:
11 h 22 min
